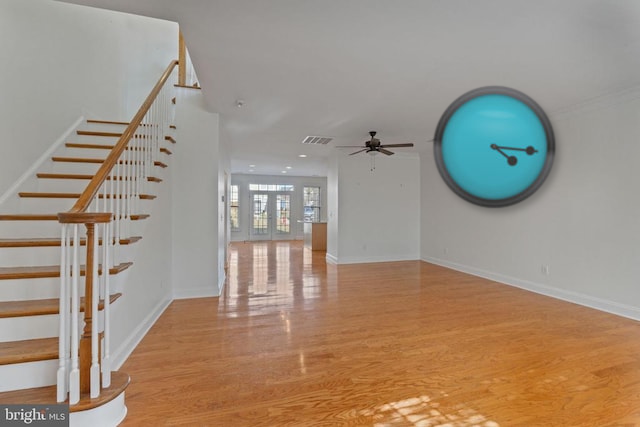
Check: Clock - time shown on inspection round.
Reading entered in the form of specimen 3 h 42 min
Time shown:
4 h 16 min
